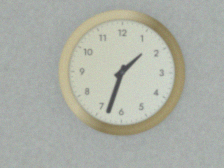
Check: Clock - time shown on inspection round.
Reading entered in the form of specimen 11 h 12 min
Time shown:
1 h 33 min
